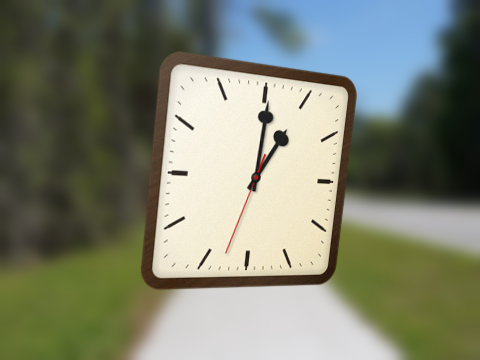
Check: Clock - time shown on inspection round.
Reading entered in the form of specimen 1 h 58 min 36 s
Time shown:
1 h 00 min 33 s
